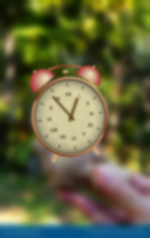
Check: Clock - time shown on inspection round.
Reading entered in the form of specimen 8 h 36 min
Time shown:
12 h 54 min
